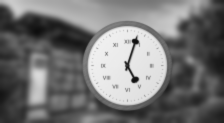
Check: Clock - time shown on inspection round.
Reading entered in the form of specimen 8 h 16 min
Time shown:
5 h 03 min
